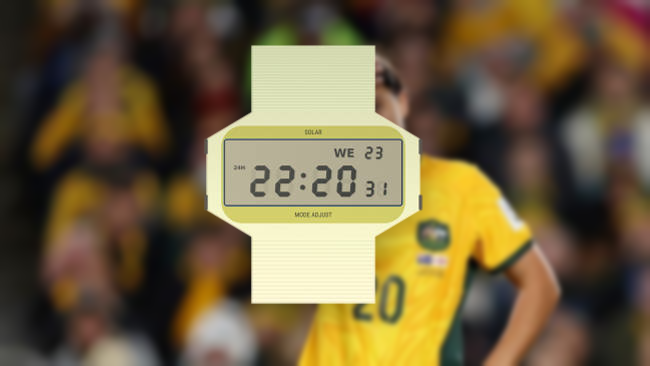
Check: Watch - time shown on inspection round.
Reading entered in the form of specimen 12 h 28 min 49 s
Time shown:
22 h 20 min 31 s
